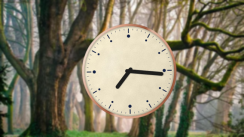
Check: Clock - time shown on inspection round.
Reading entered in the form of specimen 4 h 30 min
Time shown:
7 h 16 min
